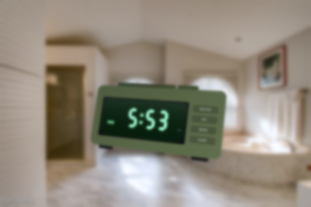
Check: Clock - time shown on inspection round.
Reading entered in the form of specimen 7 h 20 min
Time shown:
5 h 53 min
